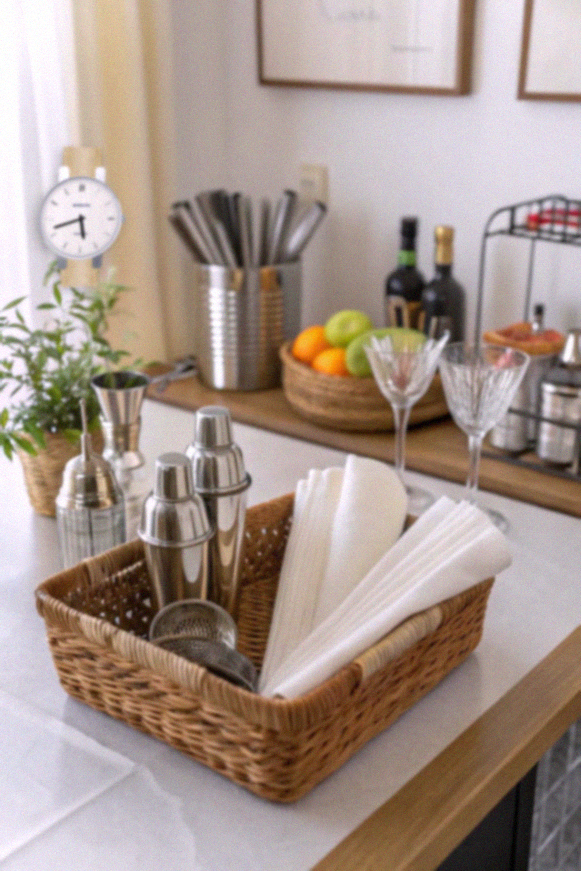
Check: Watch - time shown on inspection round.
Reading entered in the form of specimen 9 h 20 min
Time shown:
5 h 42 min
